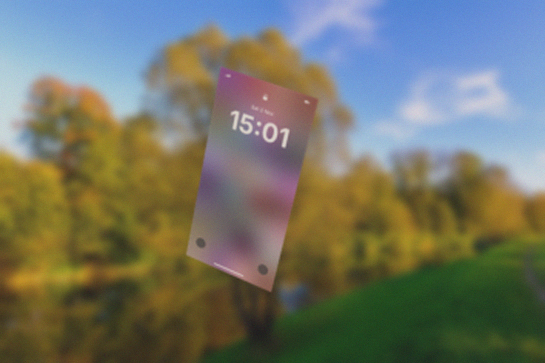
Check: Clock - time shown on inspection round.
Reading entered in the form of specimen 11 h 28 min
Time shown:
15 h 01 min
